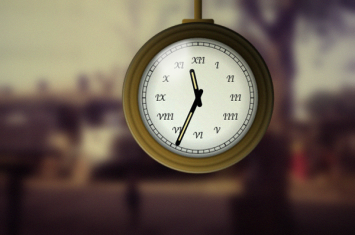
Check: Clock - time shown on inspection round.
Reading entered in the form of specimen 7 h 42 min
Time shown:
11 h 34 min
